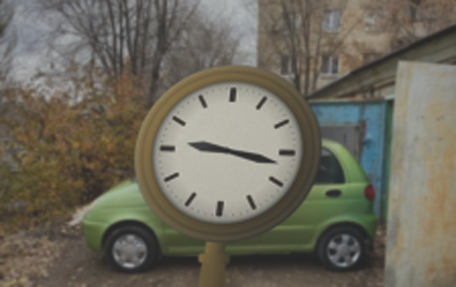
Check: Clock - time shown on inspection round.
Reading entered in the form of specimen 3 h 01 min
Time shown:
9 h 17 min
